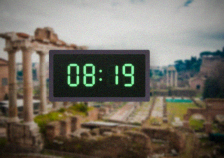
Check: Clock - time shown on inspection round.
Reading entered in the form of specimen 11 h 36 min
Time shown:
8 h 19 min
